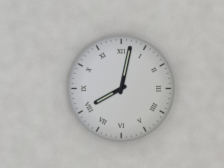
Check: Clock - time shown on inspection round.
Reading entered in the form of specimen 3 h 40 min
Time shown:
8 h 02 min
